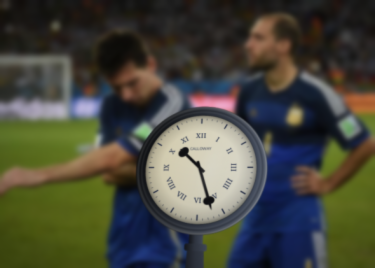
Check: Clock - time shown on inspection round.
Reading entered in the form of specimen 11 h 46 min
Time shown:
10 h 27 min
